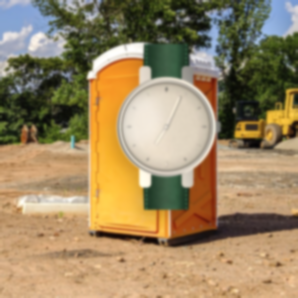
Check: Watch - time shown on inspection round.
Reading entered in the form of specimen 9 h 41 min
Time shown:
7 h 04 min
